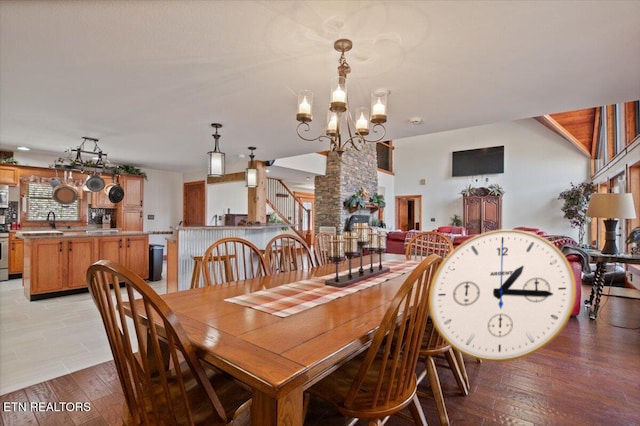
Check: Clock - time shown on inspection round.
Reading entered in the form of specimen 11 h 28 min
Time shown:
1 h 16 min
